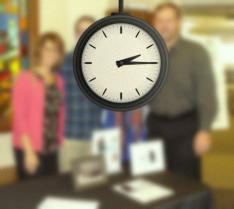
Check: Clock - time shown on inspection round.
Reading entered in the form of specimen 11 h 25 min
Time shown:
2 h 15 min
